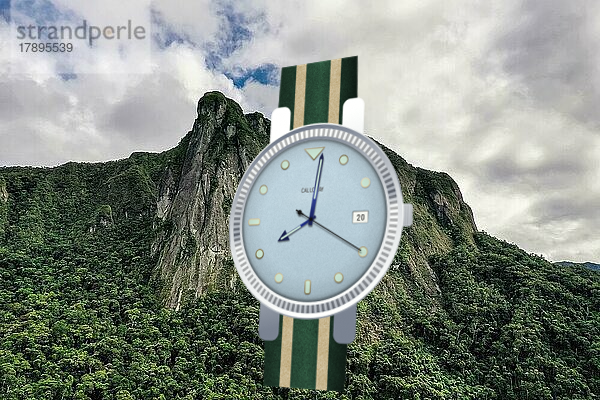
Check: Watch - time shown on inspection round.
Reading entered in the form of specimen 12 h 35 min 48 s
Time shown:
8 h 01 min 20 s
